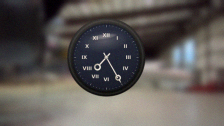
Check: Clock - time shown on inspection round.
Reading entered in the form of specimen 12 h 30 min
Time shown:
7 h 25 min
